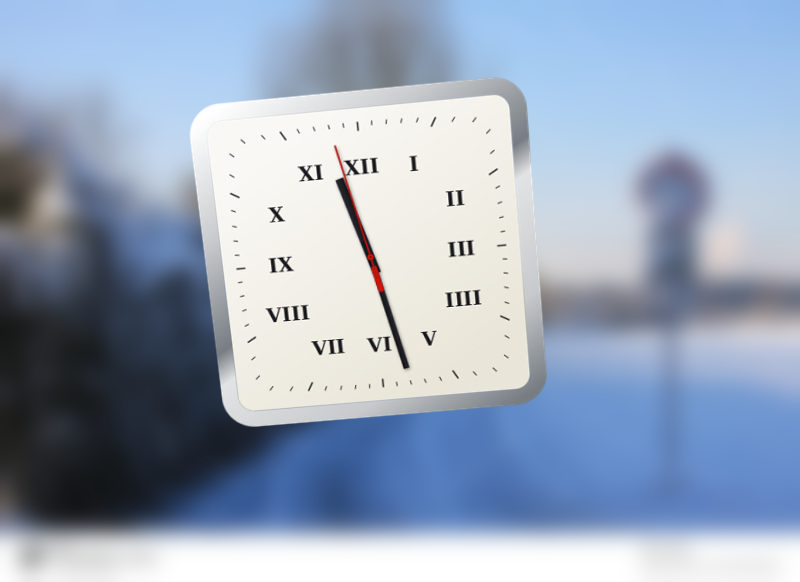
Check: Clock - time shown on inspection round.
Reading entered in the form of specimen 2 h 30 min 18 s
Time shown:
11 h 27 min 58 s
